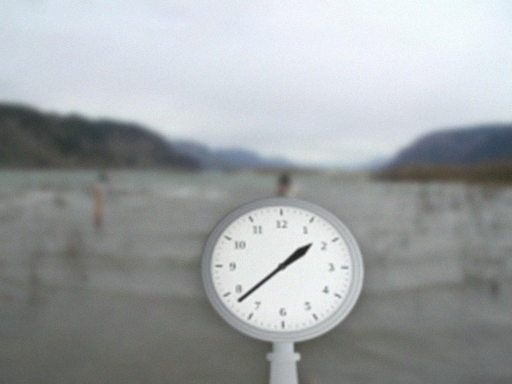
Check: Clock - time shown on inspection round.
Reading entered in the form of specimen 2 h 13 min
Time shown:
1 h 38 min
